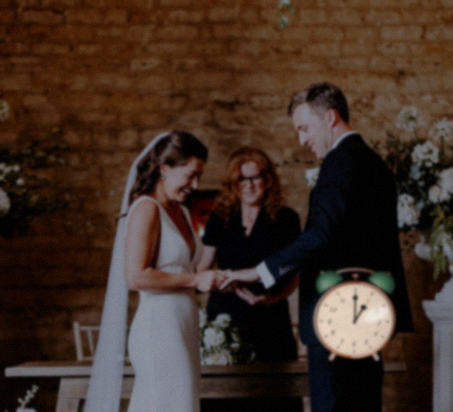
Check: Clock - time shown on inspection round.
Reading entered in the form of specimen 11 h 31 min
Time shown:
1 h 00 min
